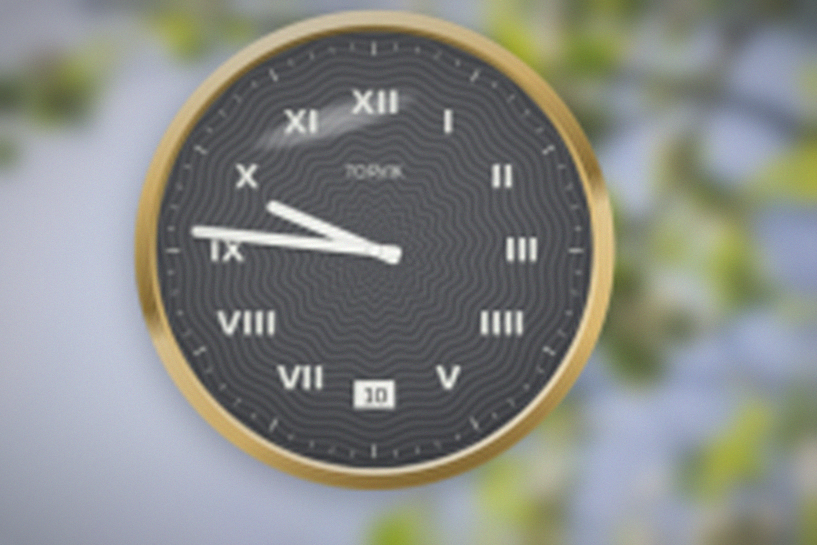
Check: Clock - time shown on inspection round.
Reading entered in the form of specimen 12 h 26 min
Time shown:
9 h 46 min
